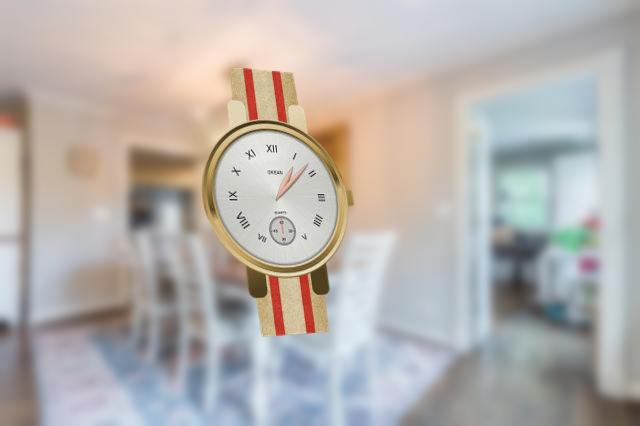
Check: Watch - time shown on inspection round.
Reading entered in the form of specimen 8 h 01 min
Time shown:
1 h 08 min
